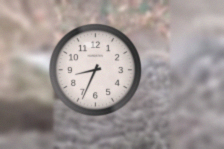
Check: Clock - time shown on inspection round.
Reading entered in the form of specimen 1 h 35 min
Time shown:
8 h 34 min
